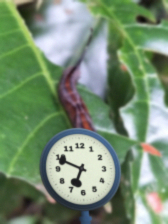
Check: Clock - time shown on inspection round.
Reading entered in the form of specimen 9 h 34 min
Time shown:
6 h 49 min
